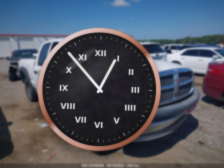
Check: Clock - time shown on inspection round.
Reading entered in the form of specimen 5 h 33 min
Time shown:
12 h 53 min
